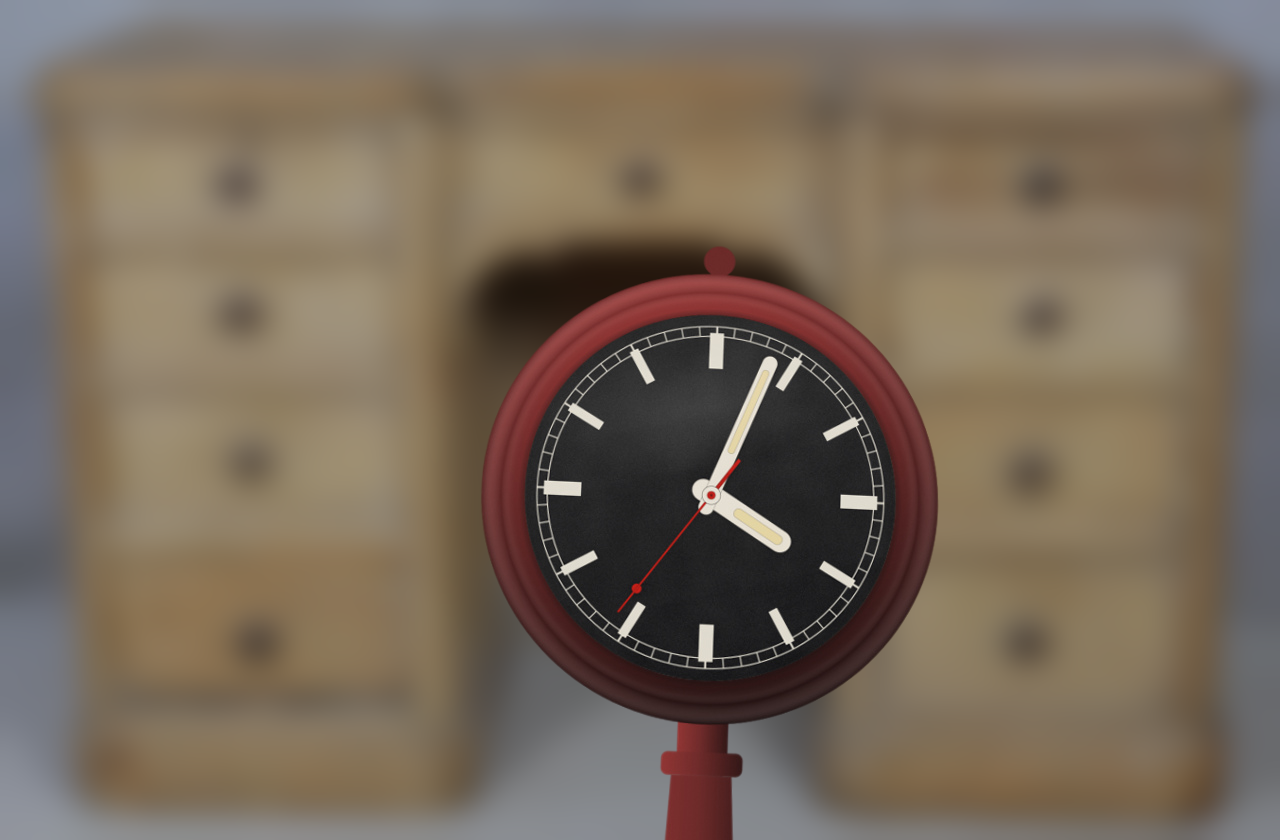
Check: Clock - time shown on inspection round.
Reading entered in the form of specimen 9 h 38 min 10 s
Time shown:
4 h 03 min 36 s
